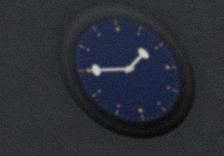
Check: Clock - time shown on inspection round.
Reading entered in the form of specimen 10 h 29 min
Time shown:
1 h 45 min
